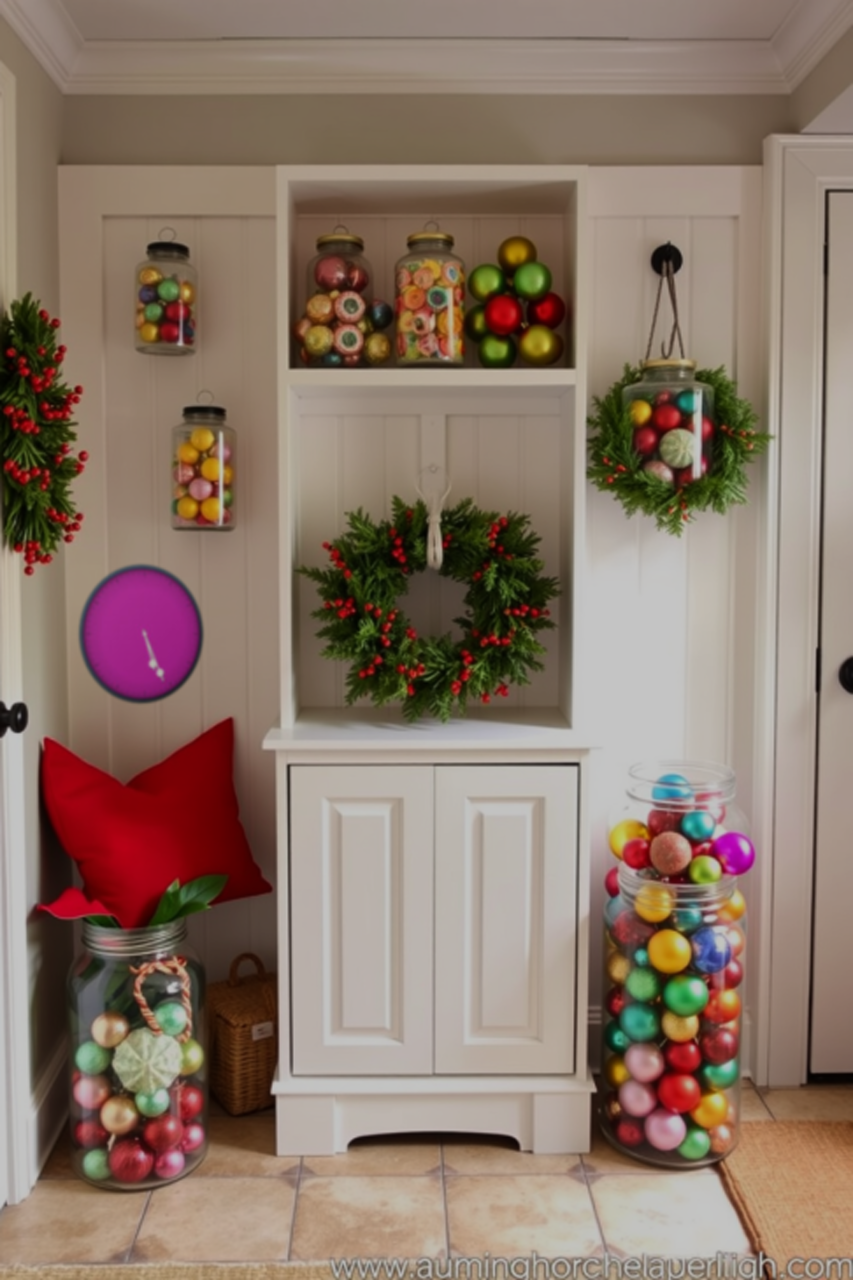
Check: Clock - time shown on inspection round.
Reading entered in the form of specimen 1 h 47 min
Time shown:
5 h 26 min
